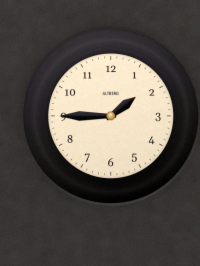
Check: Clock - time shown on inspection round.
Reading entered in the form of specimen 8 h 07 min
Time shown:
1 h 45 min
